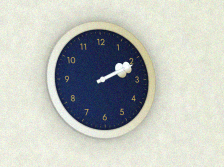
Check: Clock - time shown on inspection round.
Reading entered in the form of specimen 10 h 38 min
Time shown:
2 h 11 min
